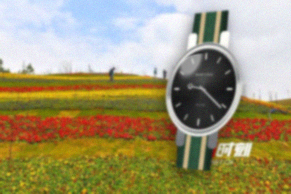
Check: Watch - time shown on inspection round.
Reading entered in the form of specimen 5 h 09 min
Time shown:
9 h 21 min
